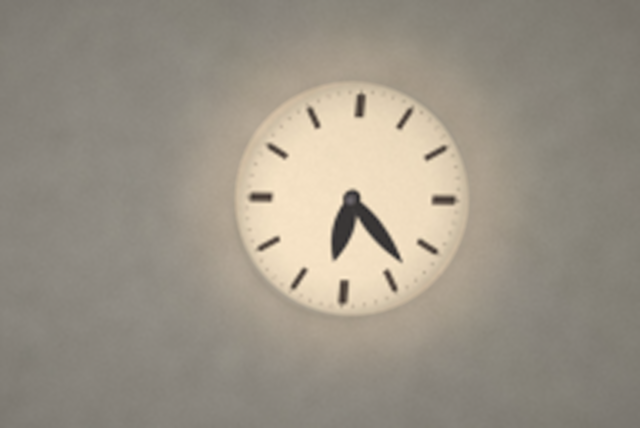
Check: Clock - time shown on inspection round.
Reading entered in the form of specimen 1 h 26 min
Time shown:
6 h 23 min
